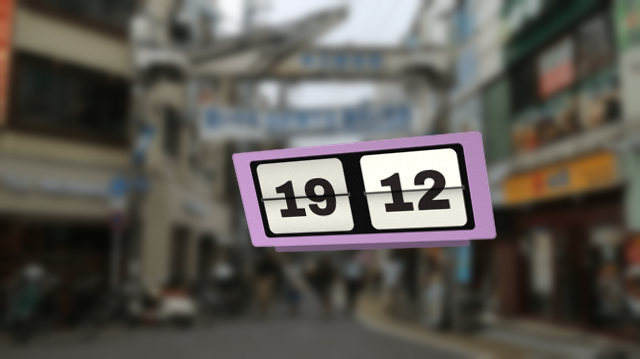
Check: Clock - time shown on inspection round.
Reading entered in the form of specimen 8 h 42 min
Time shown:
19 h 12 min
